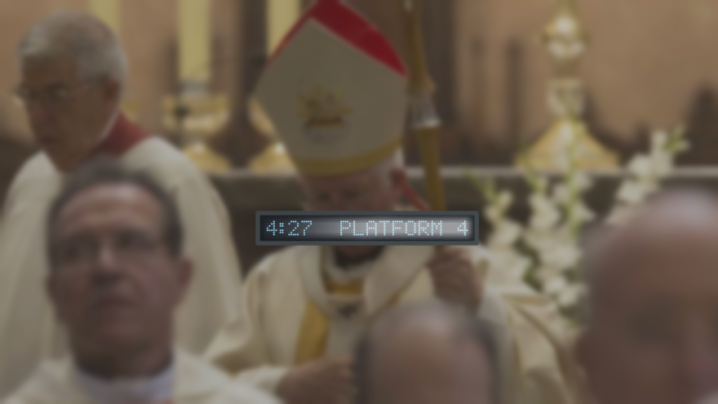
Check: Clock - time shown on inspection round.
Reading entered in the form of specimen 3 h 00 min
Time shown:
4 h 27 min
